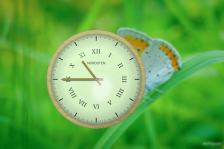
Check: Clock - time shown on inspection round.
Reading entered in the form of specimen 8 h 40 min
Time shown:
10 h 45 min
